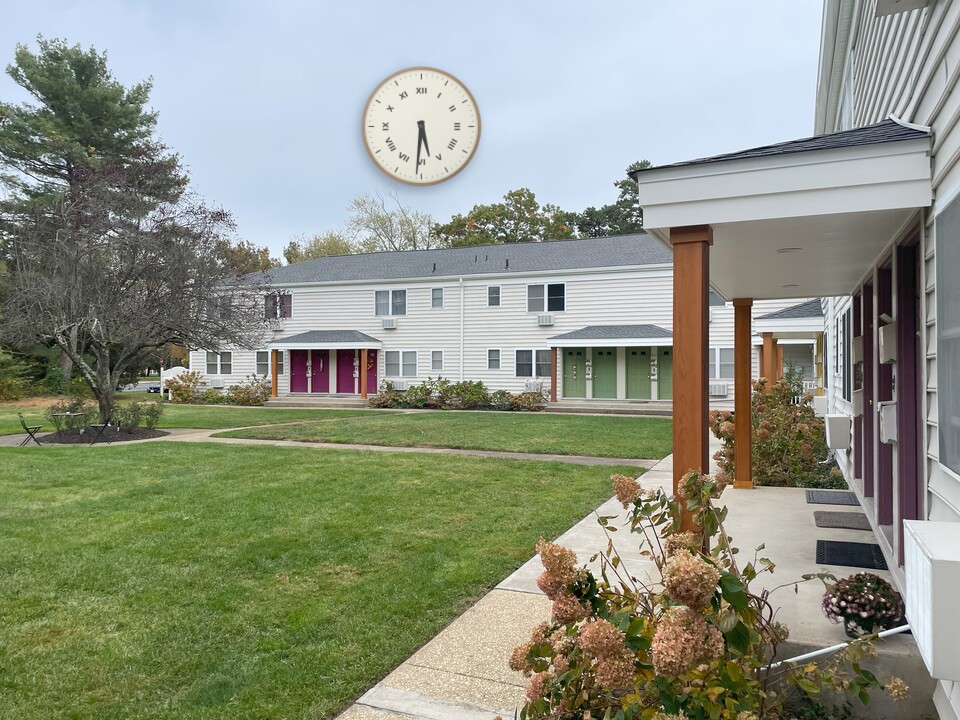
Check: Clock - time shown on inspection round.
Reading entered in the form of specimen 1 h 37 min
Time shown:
5 h 31 min
